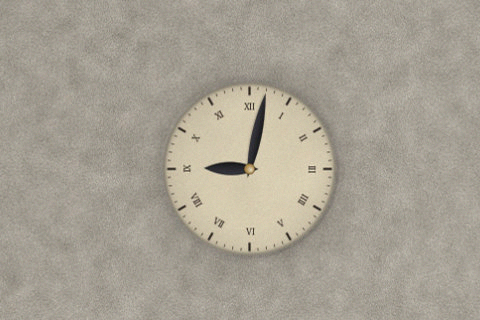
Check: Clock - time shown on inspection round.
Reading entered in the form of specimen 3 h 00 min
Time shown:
9 h 02 min
